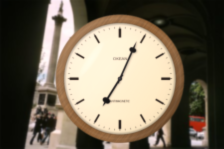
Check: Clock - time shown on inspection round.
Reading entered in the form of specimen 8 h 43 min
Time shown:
7 h 04 min
